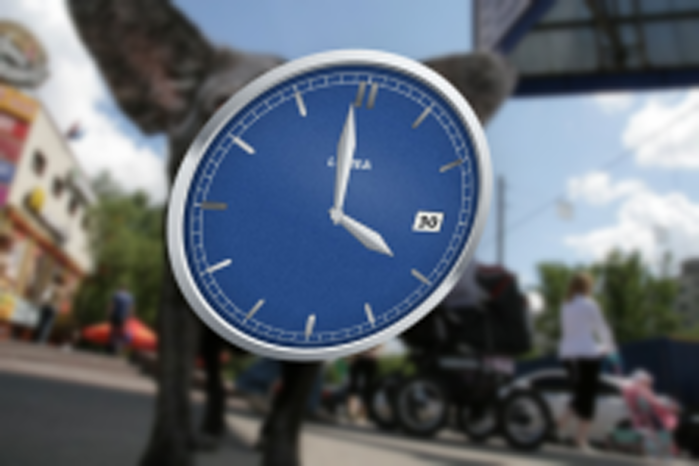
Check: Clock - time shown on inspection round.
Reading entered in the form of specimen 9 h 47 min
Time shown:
3 h 59 min
